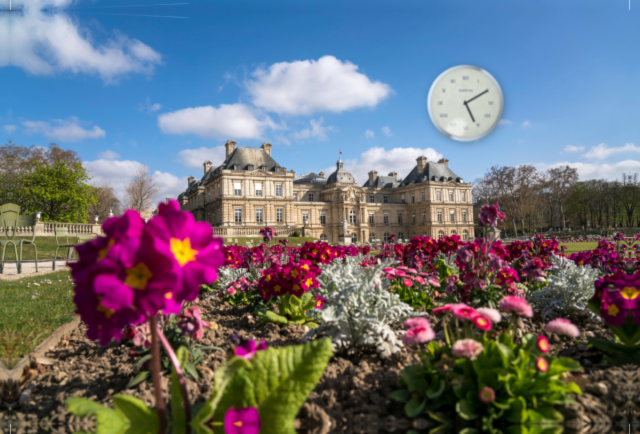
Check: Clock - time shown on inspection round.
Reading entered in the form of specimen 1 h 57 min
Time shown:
5 h 10 min
